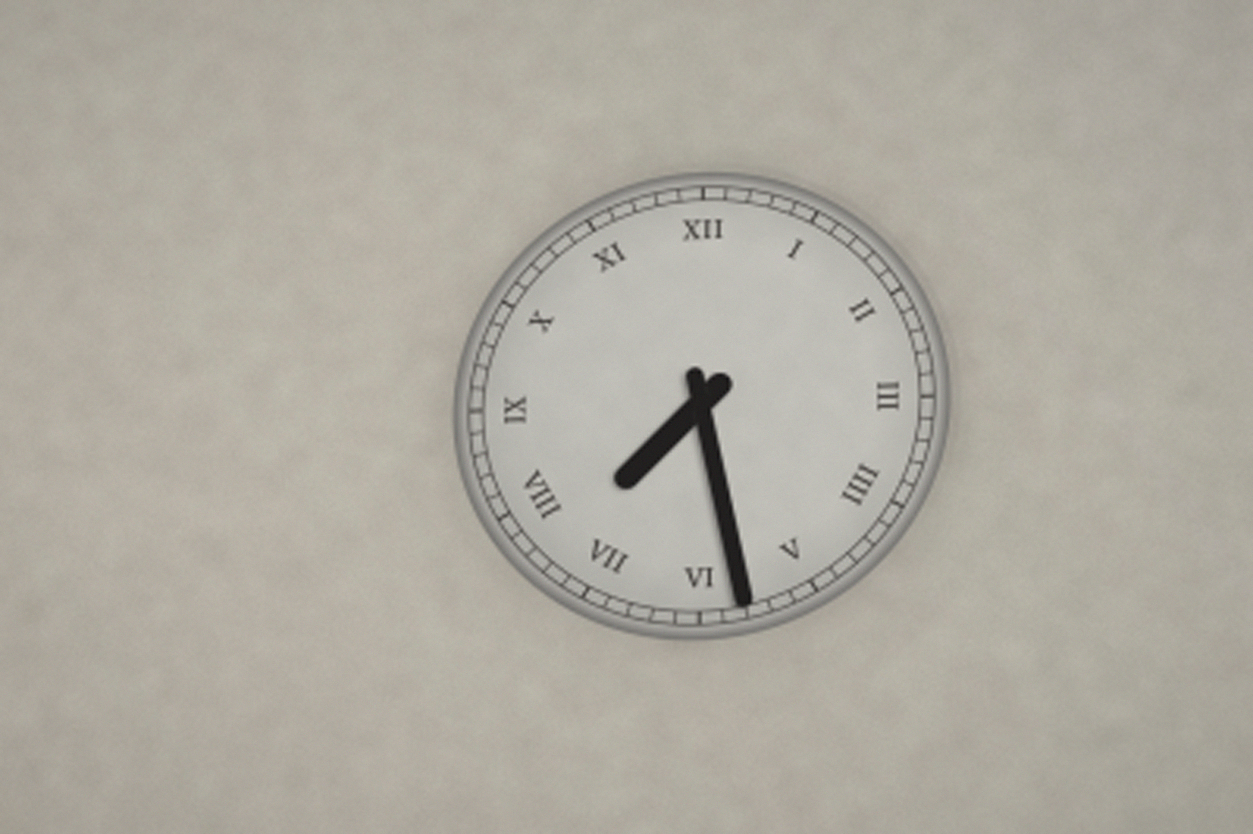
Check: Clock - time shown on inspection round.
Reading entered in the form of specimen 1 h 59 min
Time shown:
7 h 28 min
